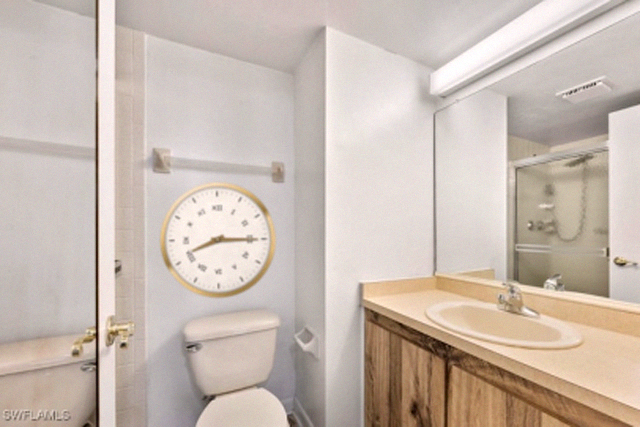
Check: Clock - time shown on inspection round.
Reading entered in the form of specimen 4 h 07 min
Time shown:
8 h 15 min
